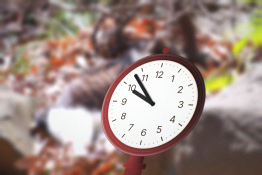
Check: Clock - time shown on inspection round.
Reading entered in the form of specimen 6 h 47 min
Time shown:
9 h 53 min
